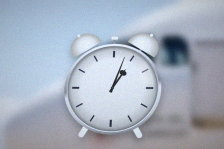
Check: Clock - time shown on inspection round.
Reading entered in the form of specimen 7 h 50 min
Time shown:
1 h 03 min
